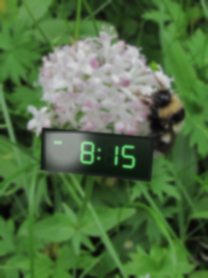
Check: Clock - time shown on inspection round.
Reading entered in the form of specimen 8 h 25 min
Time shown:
8 h 15 min
